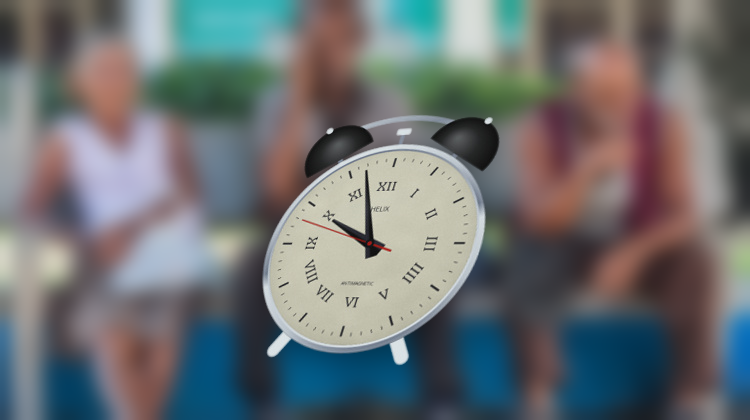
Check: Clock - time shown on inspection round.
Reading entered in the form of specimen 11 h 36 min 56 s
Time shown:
9 h 56 min 48 s
